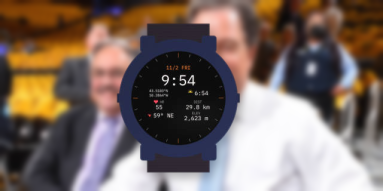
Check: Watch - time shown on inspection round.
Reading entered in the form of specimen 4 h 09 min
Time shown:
9 h 54 min
